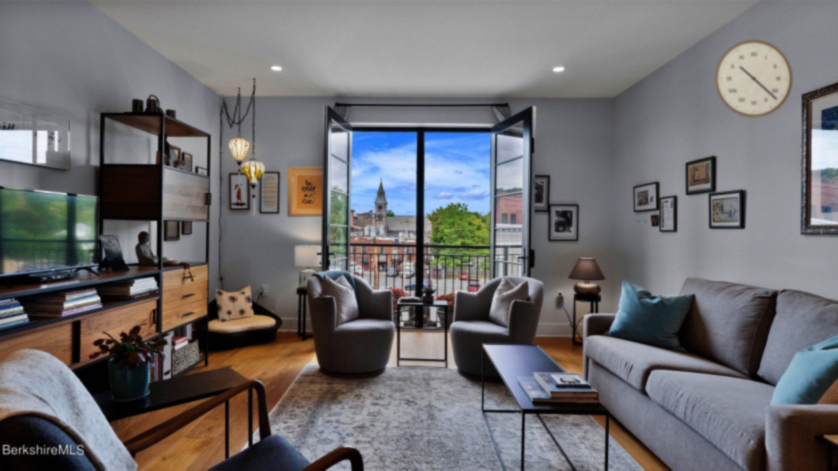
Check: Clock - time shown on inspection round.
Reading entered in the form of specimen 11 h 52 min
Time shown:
10 h 22 min
